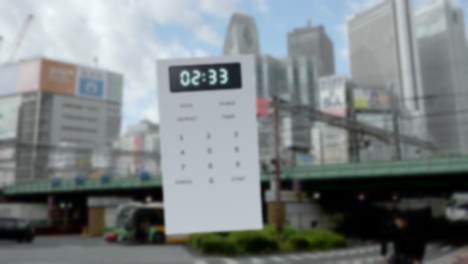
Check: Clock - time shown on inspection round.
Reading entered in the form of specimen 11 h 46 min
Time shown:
2 h 33 min
